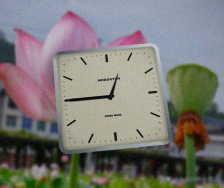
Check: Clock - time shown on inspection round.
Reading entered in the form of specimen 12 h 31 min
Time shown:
12 h 45 min
